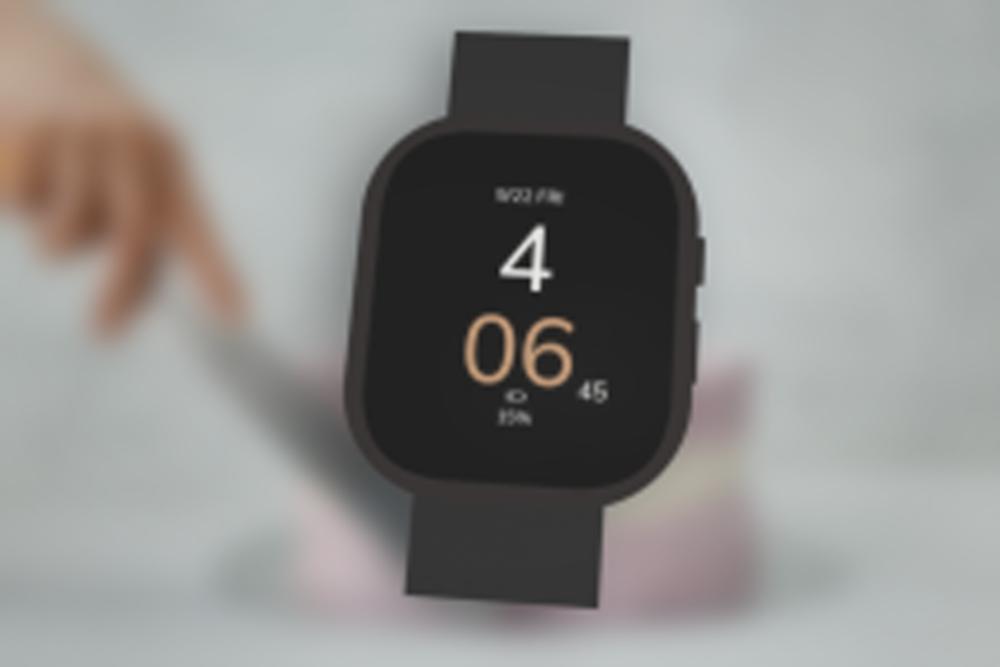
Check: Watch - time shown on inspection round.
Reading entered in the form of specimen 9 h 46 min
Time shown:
4 h 06 min
